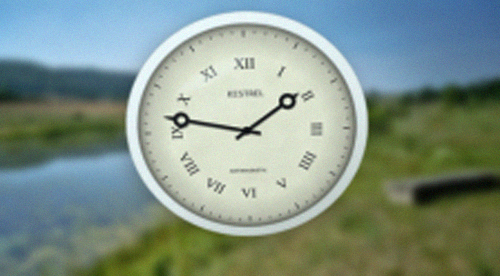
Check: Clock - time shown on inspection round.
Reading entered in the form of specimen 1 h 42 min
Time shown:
1 h 47 min
